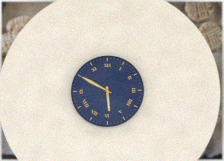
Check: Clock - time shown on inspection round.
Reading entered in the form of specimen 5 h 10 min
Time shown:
5 h 50 min
